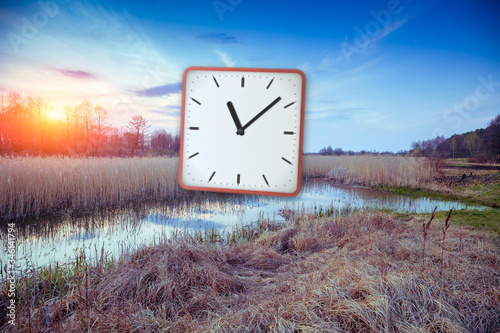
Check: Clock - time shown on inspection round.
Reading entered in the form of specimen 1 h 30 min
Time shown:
11 h 08 min
